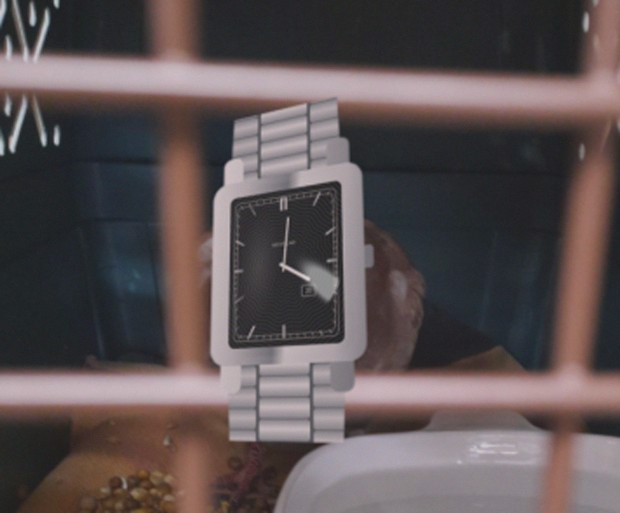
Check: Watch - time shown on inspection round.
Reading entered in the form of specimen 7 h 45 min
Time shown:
4 h 01 min
